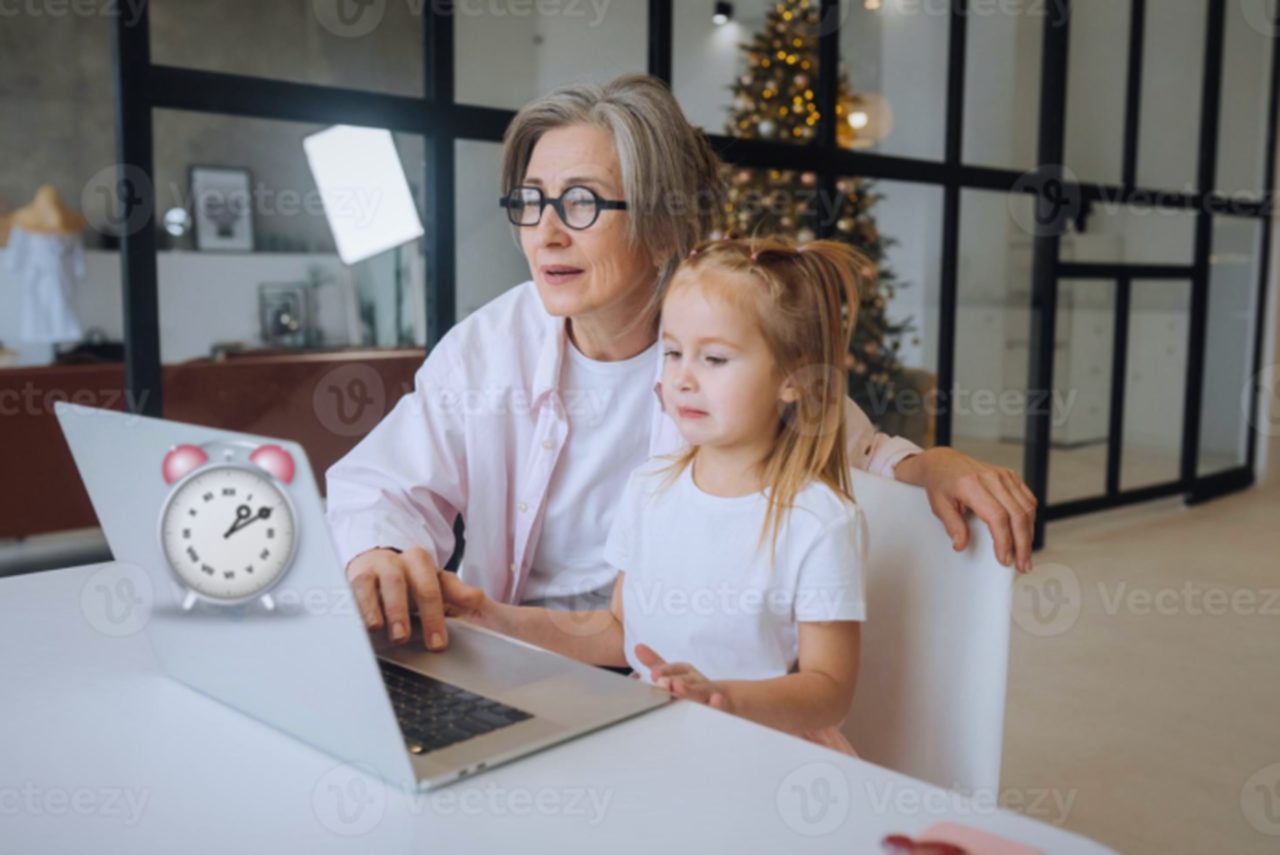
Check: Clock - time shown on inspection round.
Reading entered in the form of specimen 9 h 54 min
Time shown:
1 h 10 min
